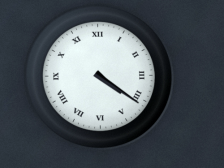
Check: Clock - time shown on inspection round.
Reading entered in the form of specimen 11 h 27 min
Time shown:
4 h 21 min
